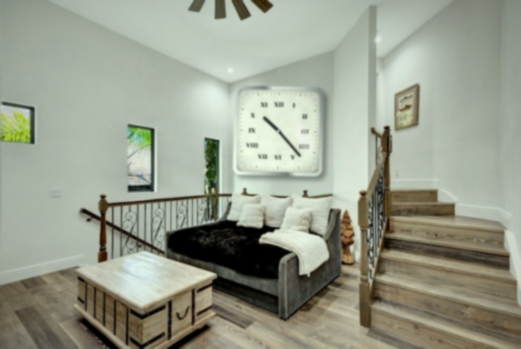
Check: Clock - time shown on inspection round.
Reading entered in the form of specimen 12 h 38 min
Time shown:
10 h 23 min
